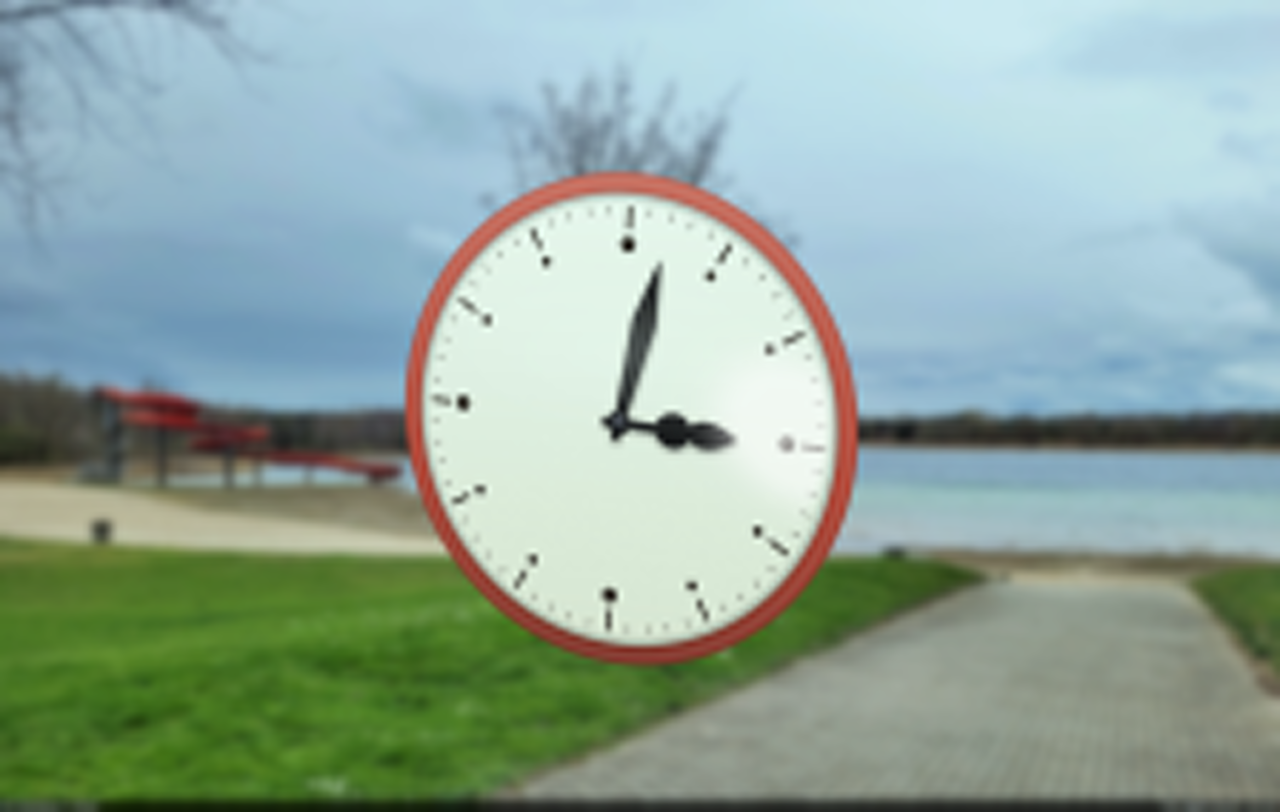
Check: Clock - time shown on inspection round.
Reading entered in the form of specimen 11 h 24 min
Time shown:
3 h 02 min
